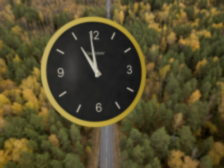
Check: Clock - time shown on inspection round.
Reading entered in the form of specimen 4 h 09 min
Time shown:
10 h 59 min
